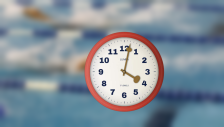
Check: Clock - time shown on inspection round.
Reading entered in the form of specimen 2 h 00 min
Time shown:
4 h 02 min
